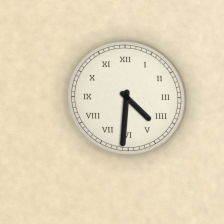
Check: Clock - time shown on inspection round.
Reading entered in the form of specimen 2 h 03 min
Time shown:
4 h 31 min
